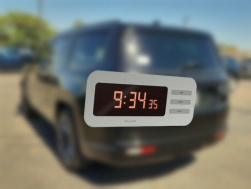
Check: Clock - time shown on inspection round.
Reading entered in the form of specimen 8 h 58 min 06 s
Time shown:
9 h 34 min 35 s
